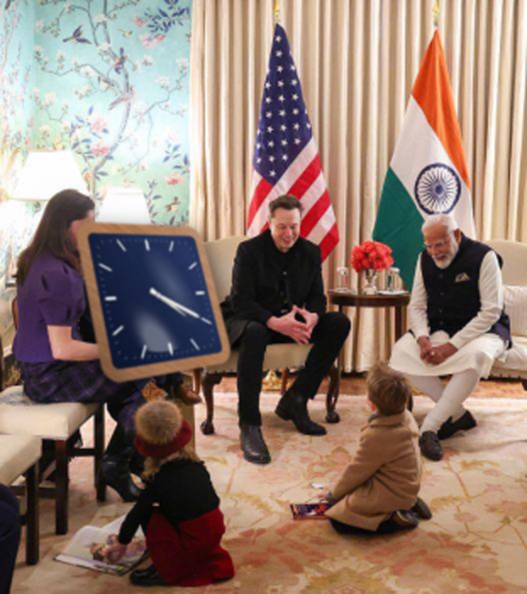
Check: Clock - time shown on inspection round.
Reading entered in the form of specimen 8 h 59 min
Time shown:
4 h 20 min
